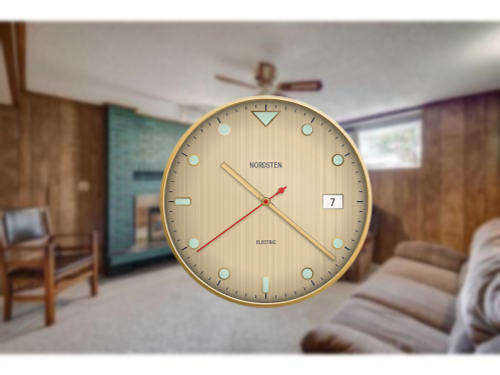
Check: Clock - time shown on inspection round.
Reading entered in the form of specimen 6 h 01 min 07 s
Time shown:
10 h 21 min 39 s
